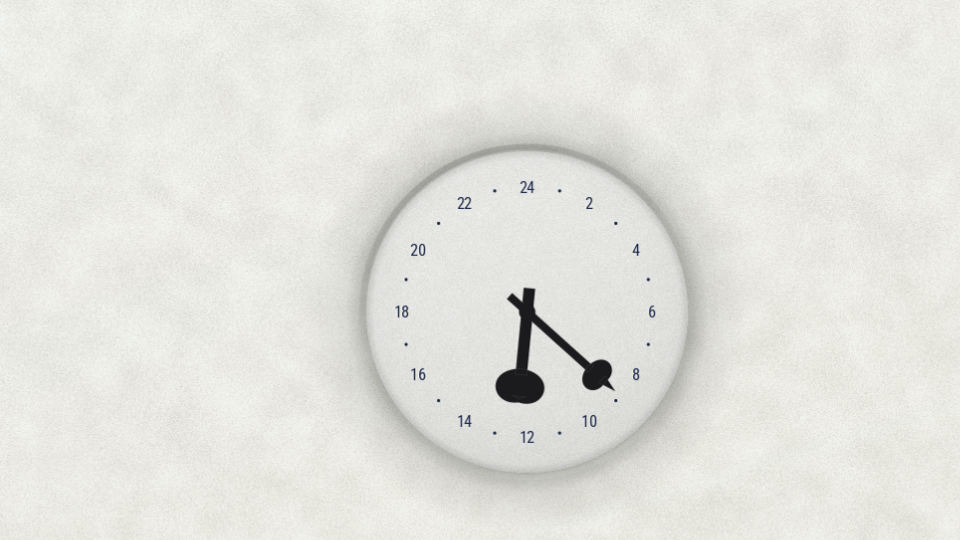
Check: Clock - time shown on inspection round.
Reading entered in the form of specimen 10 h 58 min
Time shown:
12 h 22 min
